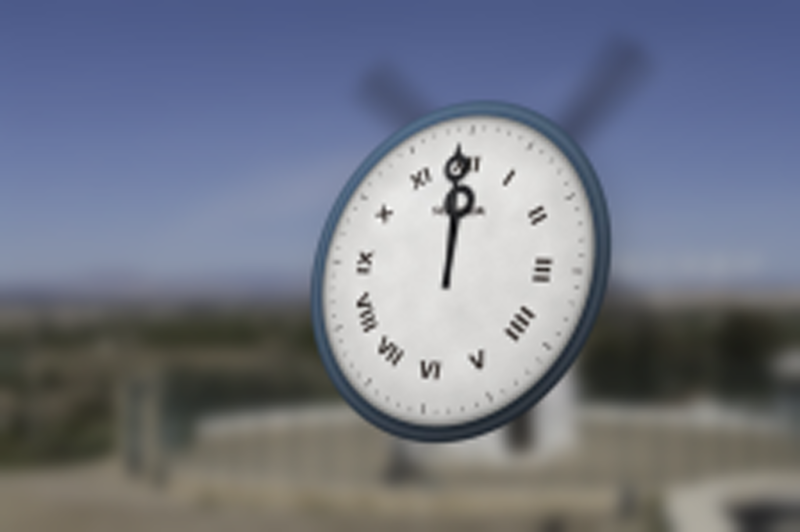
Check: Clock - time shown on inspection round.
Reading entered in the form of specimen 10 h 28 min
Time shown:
11 h 59 min
